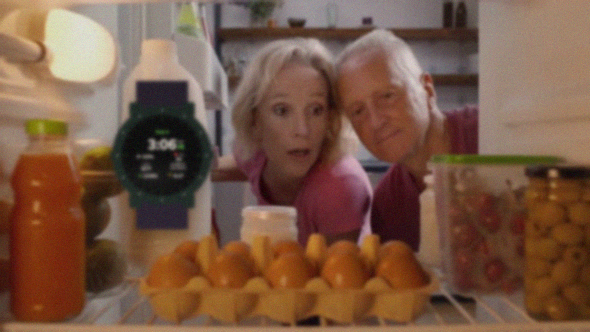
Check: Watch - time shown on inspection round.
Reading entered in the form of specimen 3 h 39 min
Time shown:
3 h 06 min
